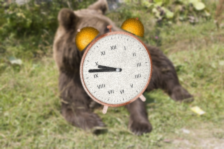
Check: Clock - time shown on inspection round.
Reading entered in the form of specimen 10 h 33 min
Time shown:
9 h 47 min
